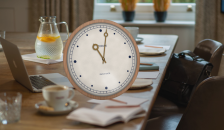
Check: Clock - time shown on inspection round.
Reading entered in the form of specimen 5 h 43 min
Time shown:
11 h 02 min
